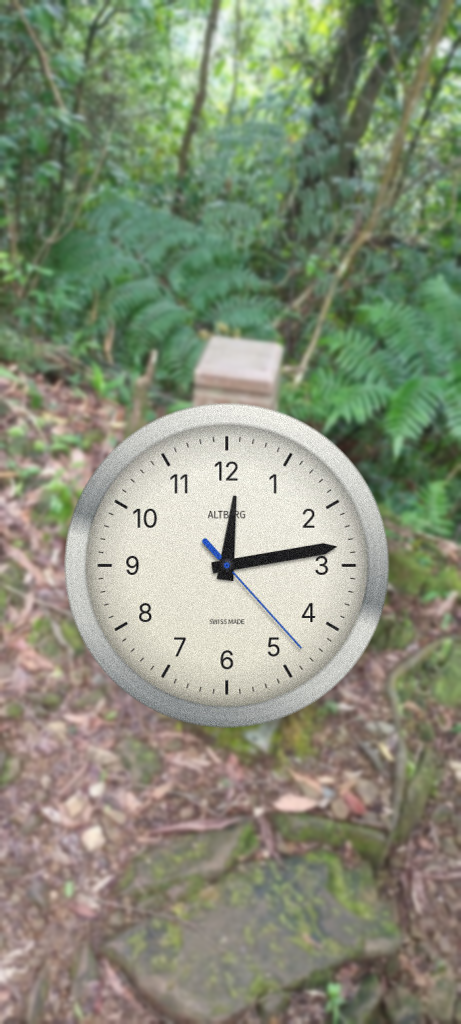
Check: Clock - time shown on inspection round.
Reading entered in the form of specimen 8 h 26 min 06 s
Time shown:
12 h 13 min 23 s
